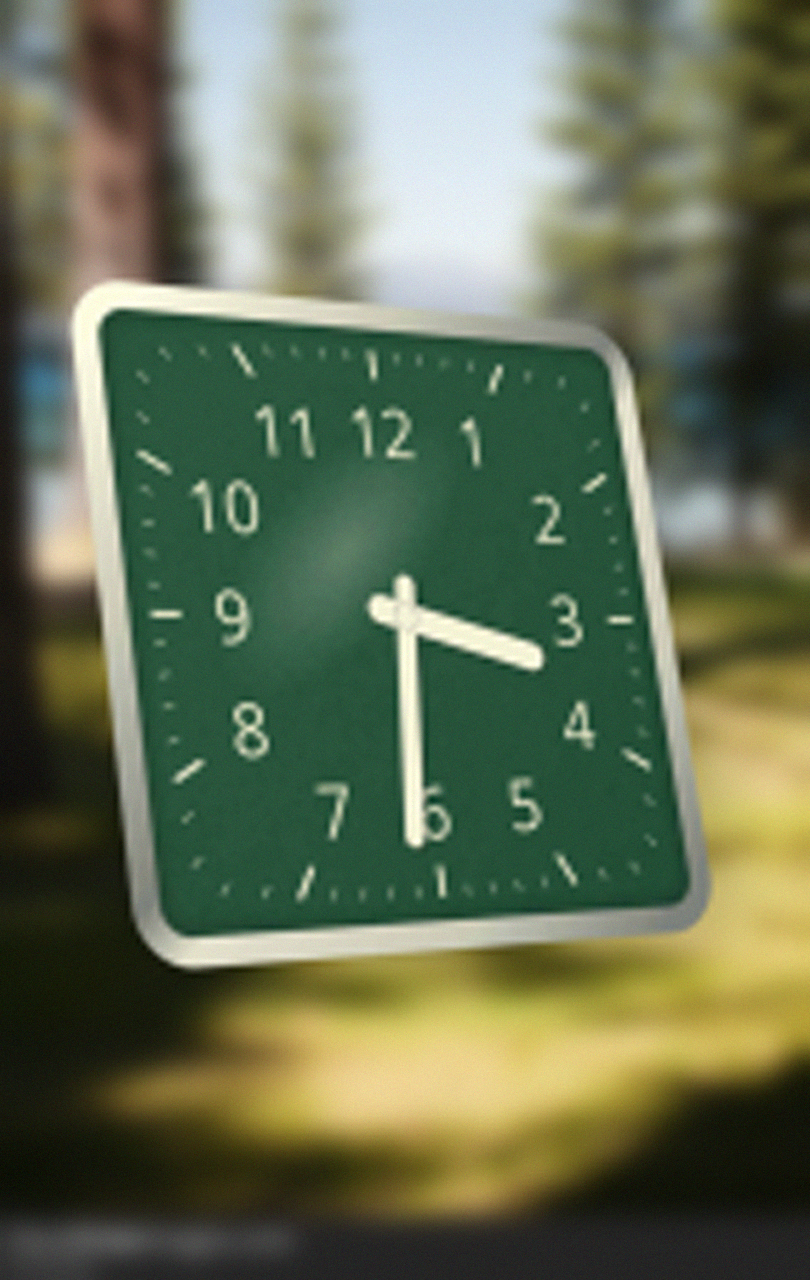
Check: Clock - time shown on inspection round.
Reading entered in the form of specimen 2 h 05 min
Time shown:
3 h 31 min
